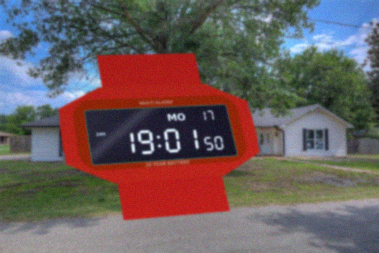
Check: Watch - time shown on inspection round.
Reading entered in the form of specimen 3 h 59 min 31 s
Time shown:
19 h 01 min 50 s
